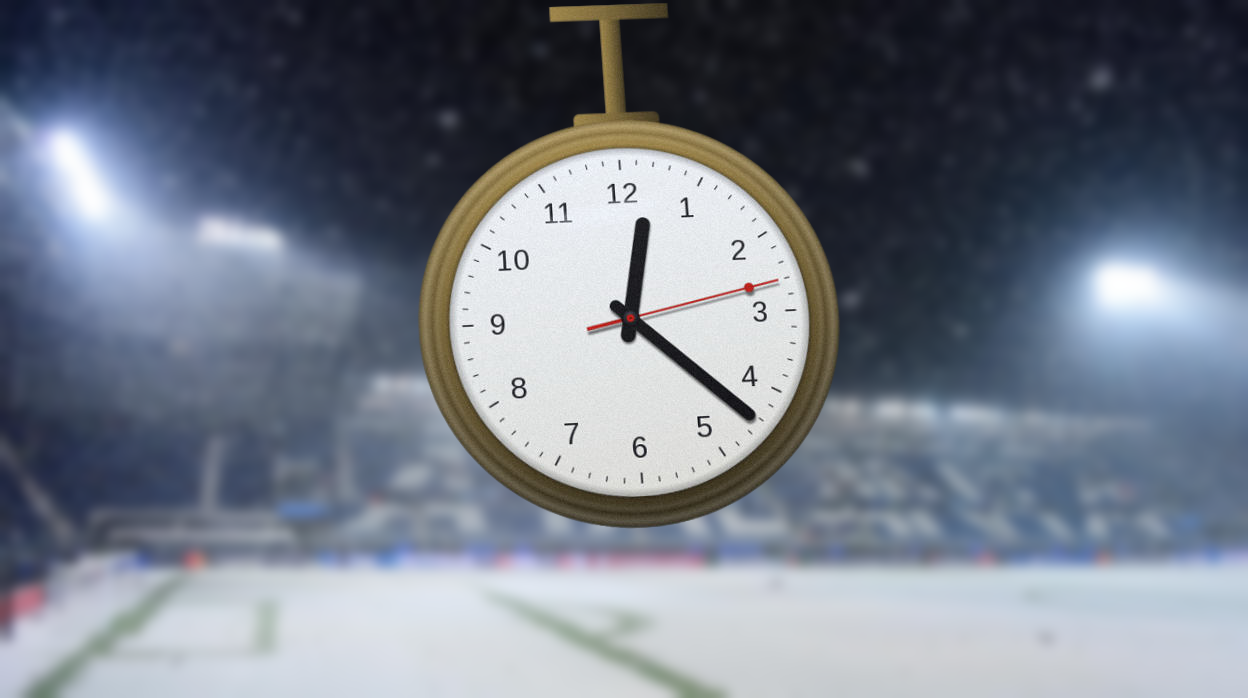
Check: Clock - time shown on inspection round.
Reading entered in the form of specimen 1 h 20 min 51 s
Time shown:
12 h 22 min 13 s
